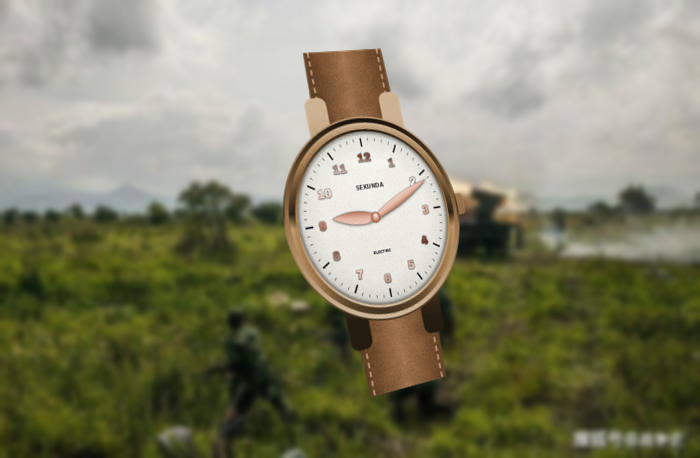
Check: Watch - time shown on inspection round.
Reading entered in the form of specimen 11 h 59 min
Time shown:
9 h 11 min
